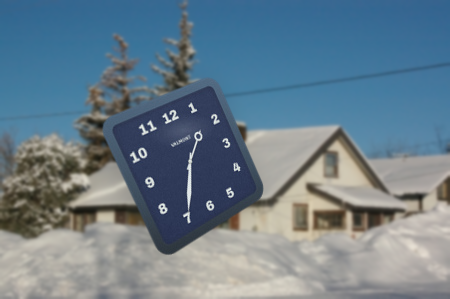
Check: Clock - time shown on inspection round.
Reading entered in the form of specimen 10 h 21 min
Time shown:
1 h 35 min
